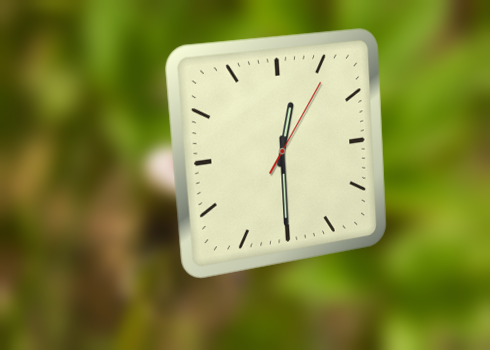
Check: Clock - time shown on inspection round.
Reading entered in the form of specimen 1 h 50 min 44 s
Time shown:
12 h 30 min 06 s
